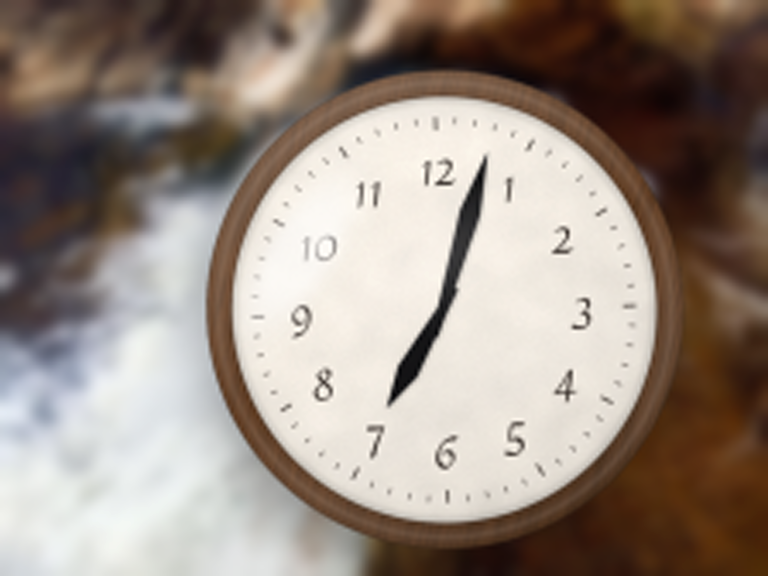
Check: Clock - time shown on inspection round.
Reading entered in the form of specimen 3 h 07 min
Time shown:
7 h 03 min
